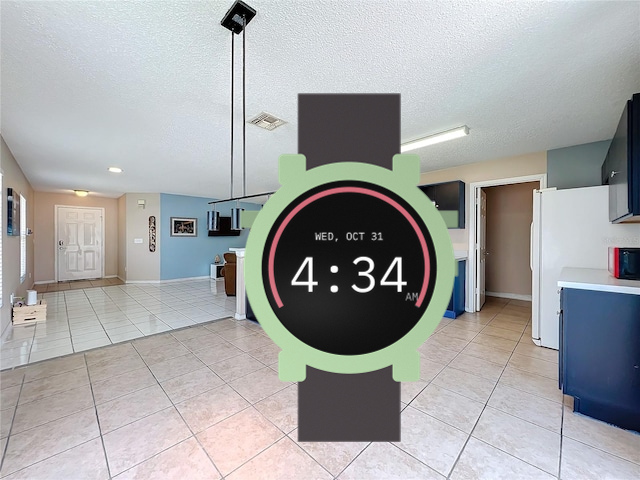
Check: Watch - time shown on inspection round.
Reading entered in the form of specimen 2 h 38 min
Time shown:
4 h 34 min
